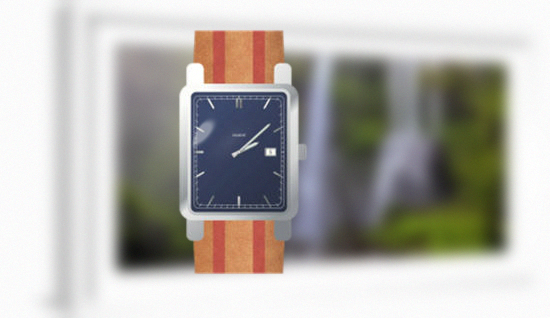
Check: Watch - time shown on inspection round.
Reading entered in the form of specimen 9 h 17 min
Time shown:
2 h 08 min
